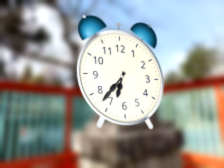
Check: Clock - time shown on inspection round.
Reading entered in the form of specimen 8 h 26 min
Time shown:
6 h 37 min
